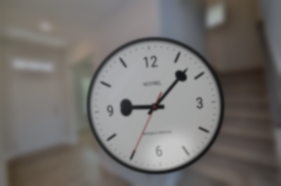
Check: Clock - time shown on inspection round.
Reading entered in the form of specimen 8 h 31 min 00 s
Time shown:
9 h 07 min 35 s
